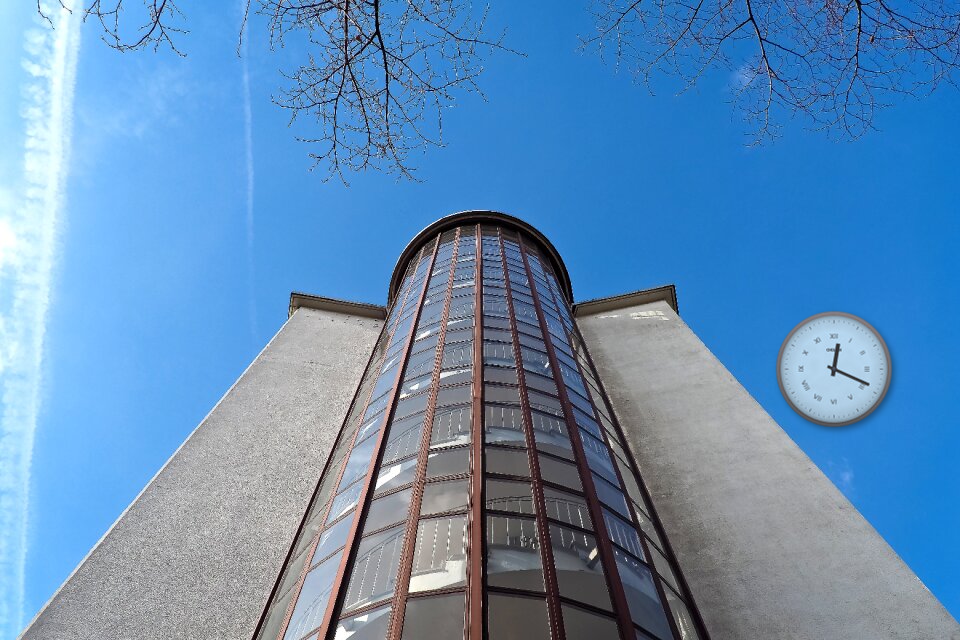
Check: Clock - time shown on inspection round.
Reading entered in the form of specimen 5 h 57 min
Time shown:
12 h 19 min
